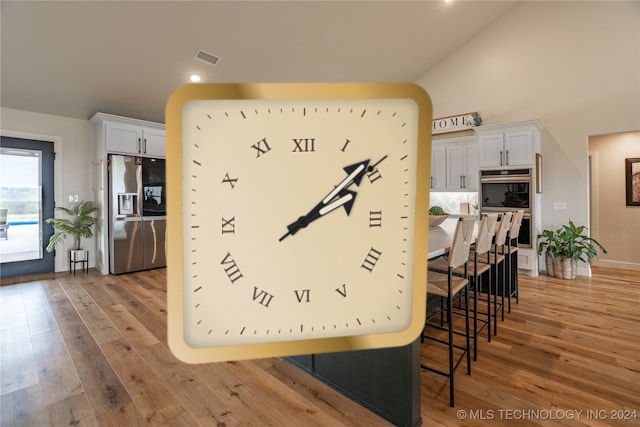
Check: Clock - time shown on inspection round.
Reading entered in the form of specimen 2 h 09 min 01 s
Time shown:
2 h 08 min 09 s
